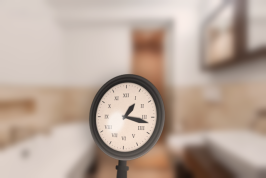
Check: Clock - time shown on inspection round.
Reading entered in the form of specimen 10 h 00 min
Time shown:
1 h 17 min
